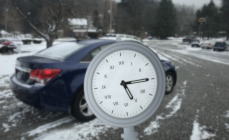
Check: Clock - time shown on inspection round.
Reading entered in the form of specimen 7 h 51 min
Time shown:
5 h 15 min
